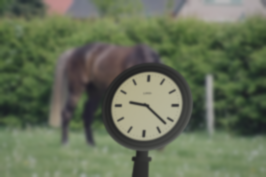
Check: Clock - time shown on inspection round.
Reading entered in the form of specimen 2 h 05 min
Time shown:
9 h 22 min
